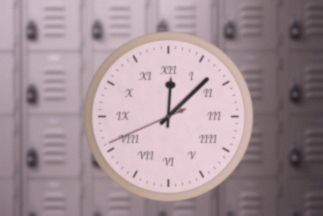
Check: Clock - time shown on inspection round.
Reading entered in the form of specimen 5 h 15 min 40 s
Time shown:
12 h 07 min 41 s
